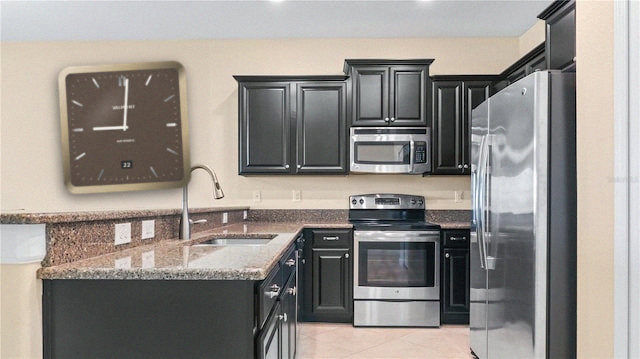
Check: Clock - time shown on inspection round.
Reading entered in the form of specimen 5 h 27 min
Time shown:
9 h 01 min
